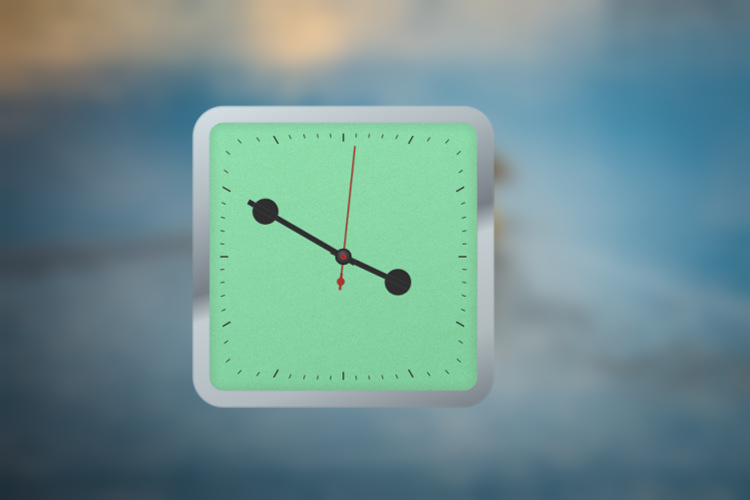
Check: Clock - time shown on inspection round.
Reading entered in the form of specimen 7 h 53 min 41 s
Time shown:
3 h 50 min 01 s
